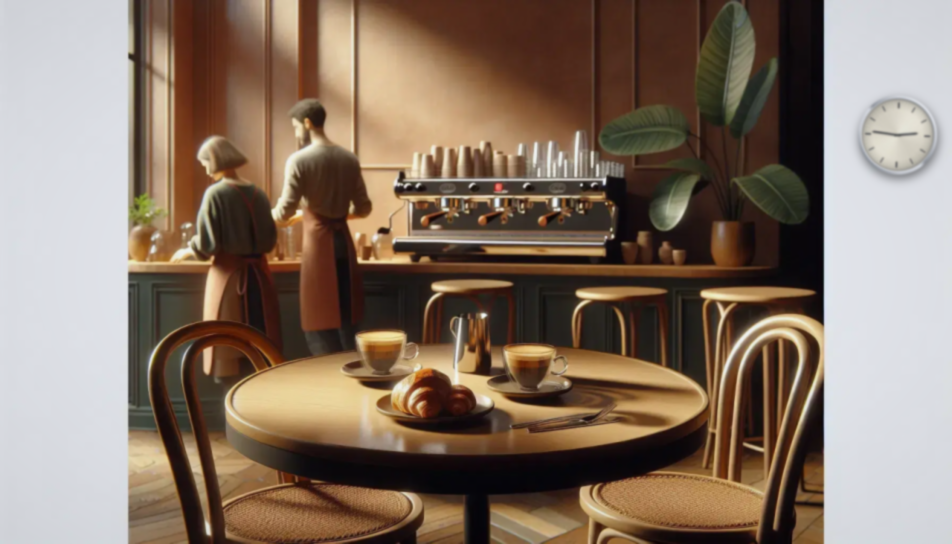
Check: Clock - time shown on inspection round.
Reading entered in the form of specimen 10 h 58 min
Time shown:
2 h 46 min
